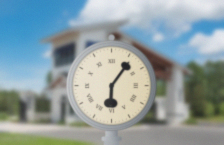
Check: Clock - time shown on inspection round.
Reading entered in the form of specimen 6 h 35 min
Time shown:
6 h 06 min
